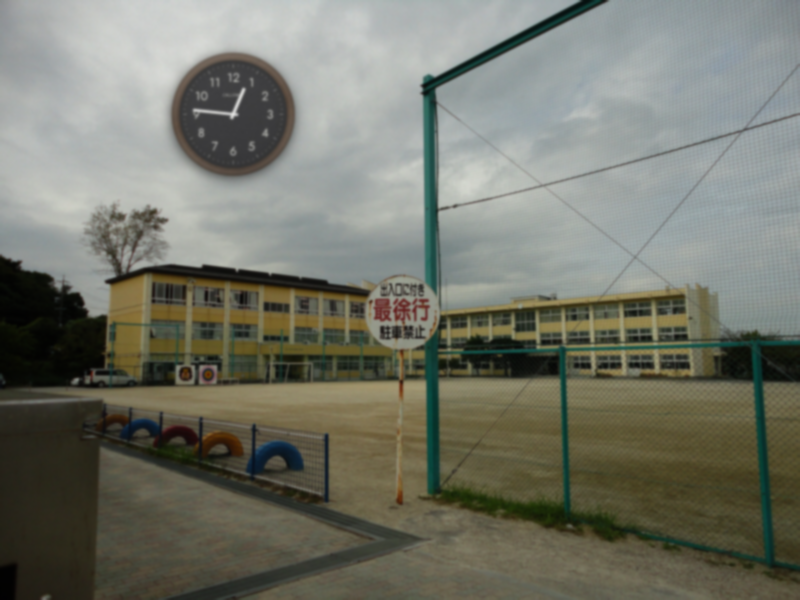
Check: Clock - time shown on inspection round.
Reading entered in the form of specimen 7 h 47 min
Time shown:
12 h 46 min
